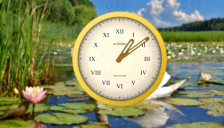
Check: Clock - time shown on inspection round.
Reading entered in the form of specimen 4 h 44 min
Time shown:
1 h 09 min
